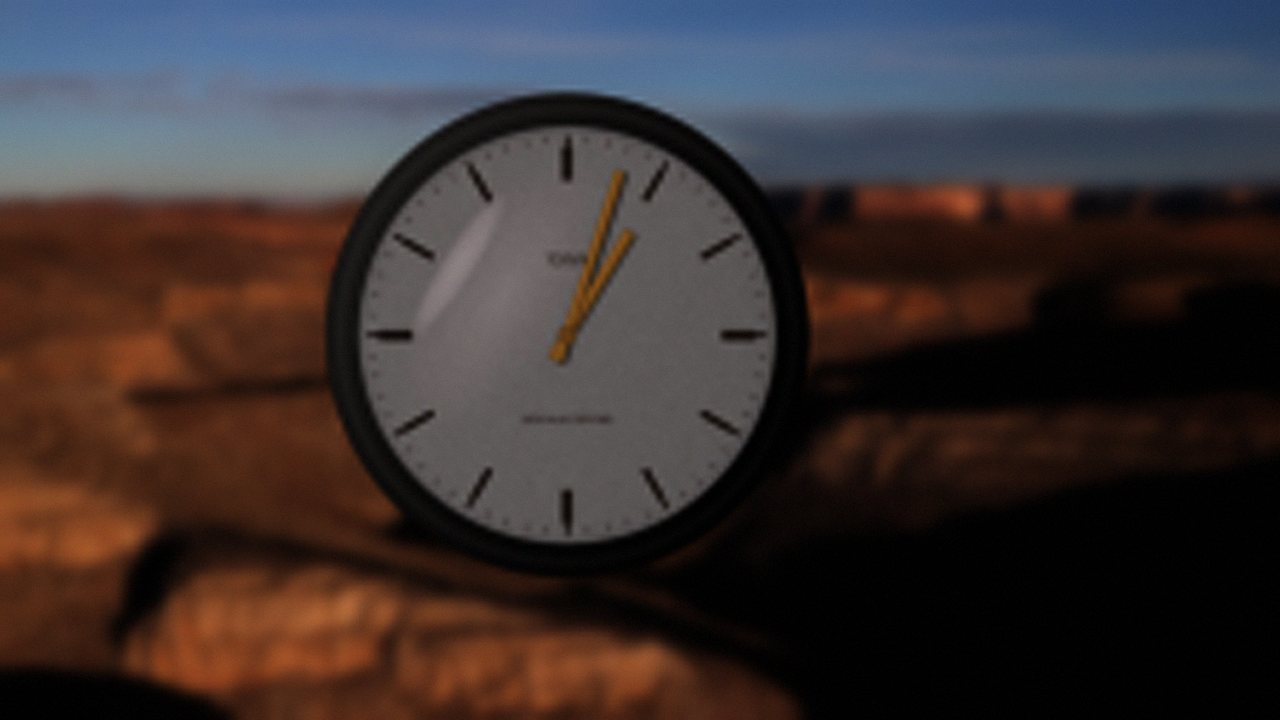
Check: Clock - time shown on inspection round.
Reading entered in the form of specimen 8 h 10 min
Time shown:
1 h 03 min
